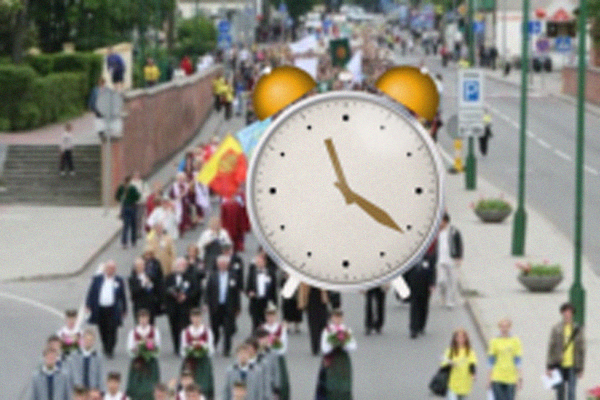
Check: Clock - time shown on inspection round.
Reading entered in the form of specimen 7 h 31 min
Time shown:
11 h 21 min
